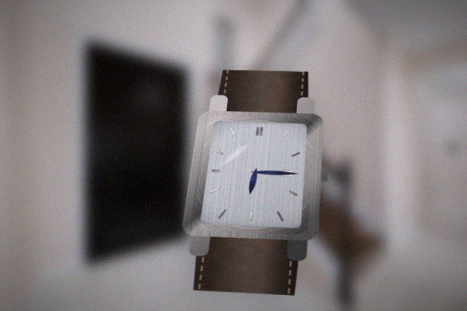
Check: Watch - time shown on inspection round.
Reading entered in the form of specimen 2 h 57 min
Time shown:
6 h 15 min
